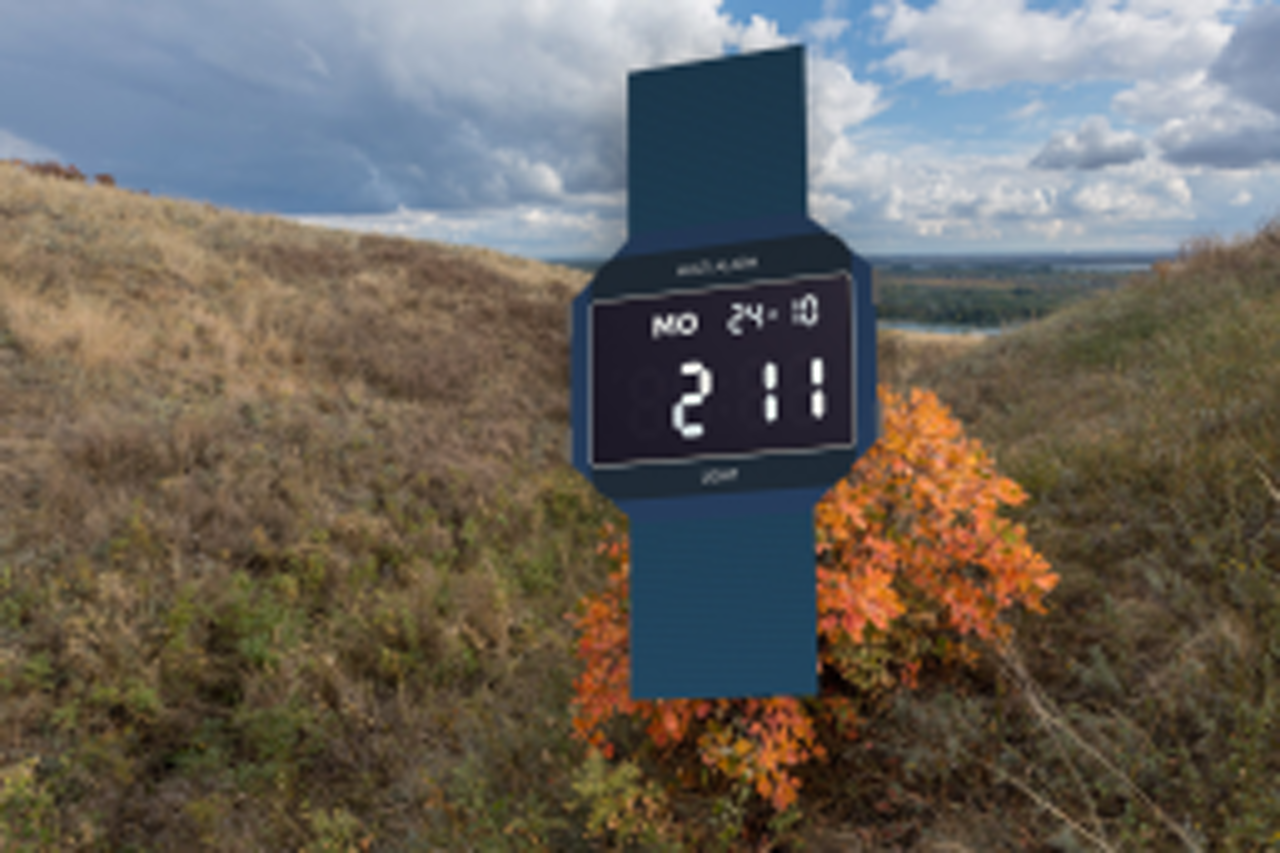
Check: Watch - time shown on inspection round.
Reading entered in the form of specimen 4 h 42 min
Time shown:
2 h 11 min
